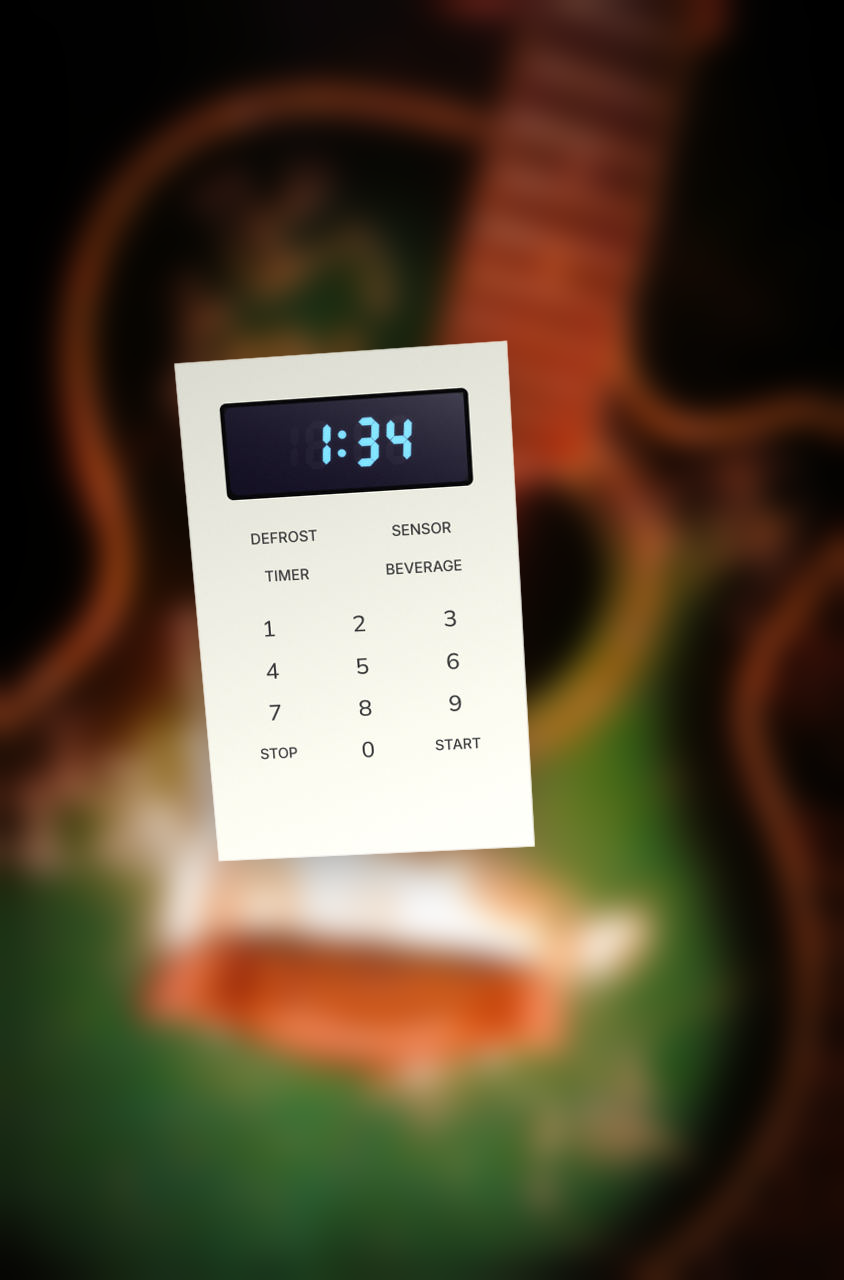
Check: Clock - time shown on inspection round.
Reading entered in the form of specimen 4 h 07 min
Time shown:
1 h 34 min
